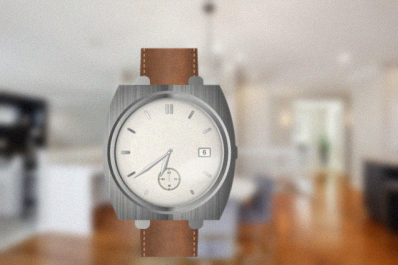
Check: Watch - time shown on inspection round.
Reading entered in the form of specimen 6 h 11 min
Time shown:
6 h 39 min
